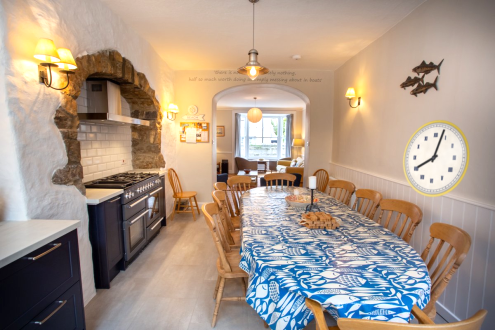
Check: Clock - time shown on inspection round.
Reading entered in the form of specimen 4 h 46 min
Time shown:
8 h 03 min
